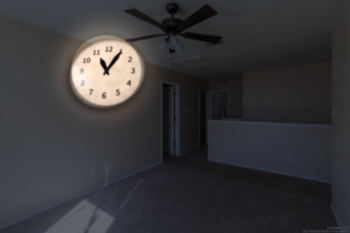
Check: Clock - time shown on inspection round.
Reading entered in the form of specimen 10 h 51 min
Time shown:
11 h 05 min
